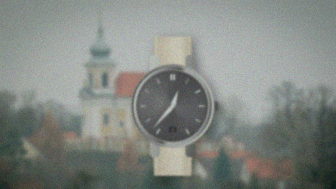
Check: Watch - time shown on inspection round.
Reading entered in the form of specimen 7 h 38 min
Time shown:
12 h 37 min
